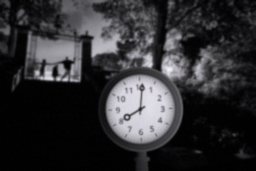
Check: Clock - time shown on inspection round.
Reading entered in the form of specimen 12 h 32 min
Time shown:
8 h 01 min
